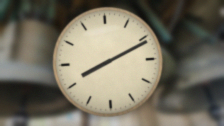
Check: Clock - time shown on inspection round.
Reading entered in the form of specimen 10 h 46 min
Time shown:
8 h 11 min
